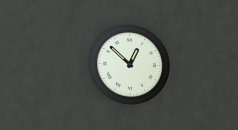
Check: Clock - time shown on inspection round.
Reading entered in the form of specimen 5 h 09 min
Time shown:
12 h 52 min
